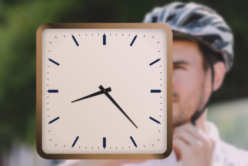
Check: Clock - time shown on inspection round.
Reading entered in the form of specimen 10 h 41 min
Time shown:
8 h 23 min
